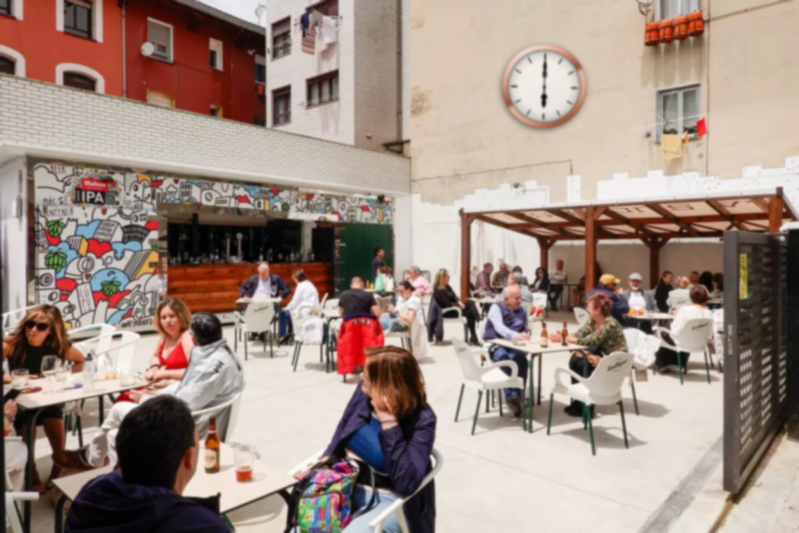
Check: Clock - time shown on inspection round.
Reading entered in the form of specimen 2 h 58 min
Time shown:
6 h 00 min
